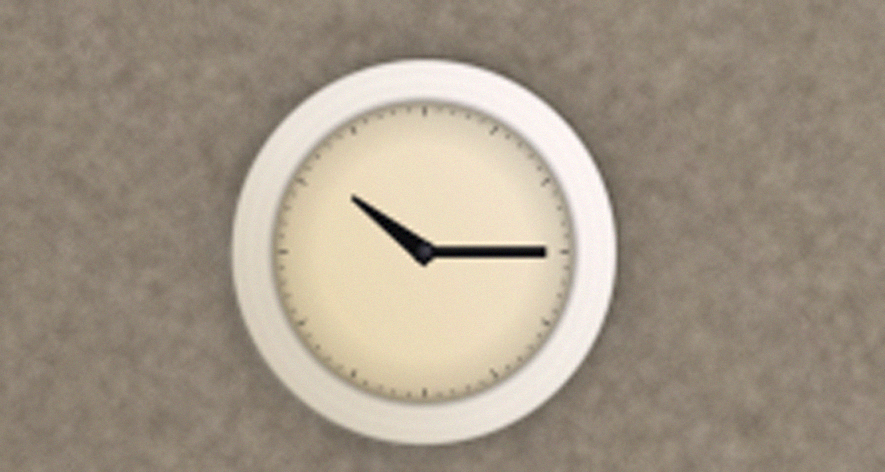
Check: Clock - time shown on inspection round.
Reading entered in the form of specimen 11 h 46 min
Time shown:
10 h 15 min
